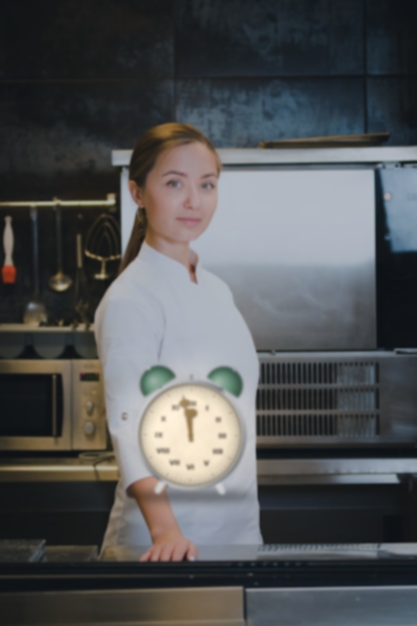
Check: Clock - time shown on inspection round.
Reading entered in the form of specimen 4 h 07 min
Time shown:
11 h 58 min
